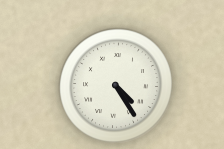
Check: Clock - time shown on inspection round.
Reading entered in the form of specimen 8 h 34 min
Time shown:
4 h 24 min
